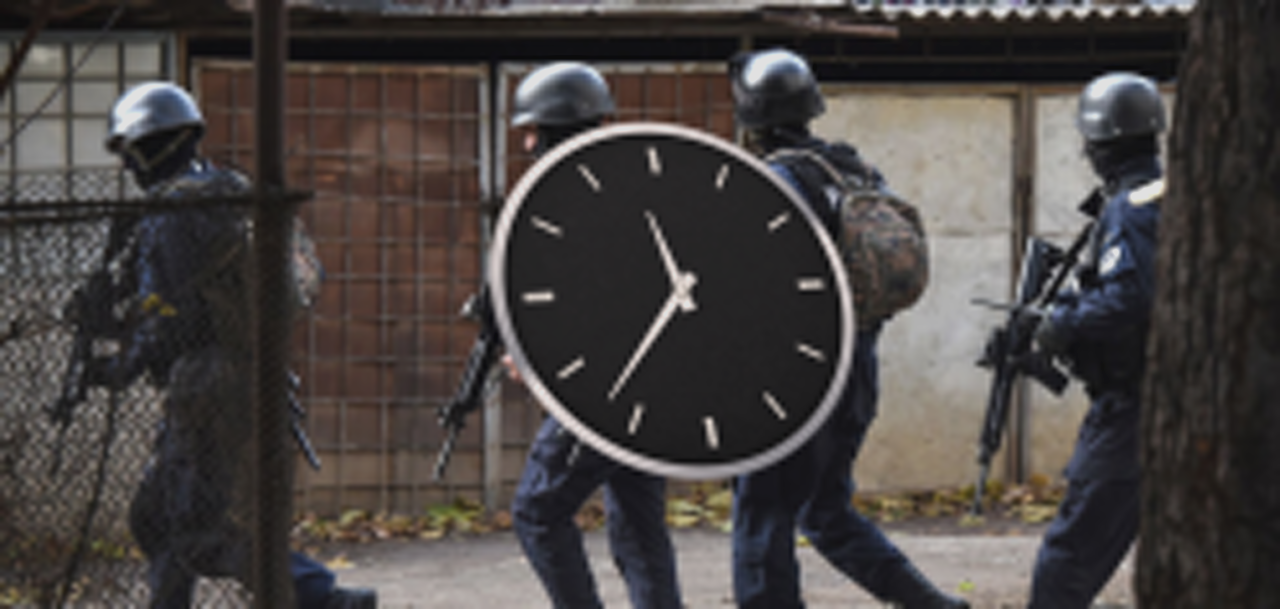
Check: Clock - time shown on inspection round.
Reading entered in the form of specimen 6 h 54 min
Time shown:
11 h 37 min
